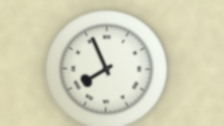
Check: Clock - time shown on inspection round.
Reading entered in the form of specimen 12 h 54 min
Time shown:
7 h 56 min
